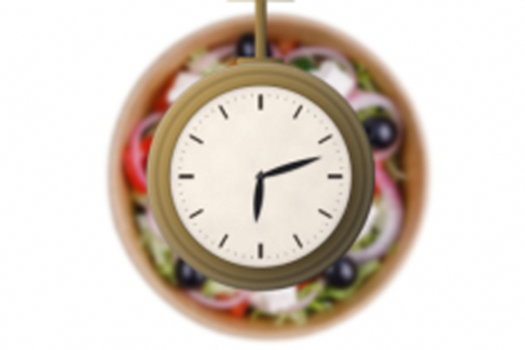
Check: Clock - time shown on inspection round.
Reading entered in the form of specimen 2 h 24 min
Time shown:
6 h 12 min
